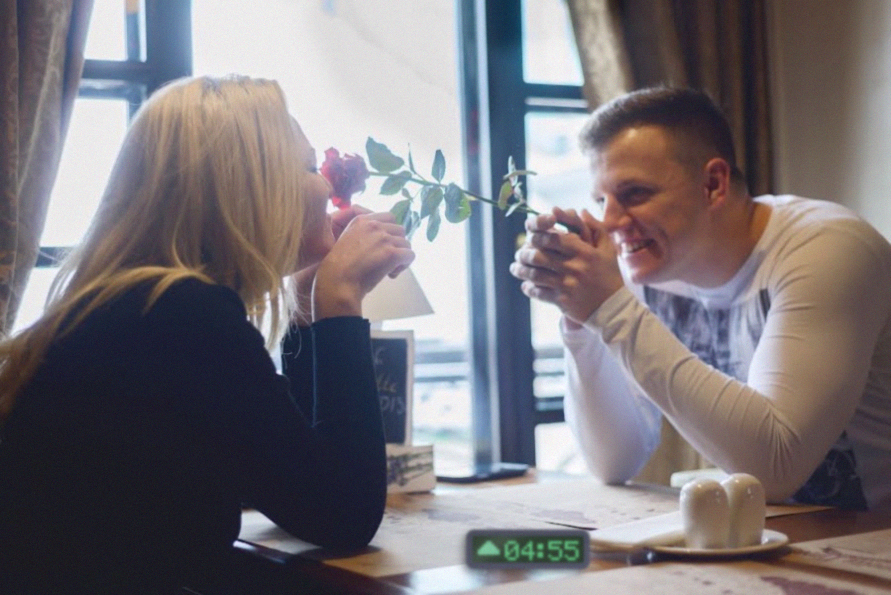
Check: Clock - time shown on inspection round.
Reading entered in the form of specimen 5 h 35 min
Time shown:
4 h 55 min
